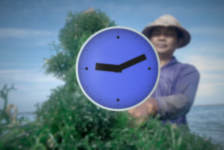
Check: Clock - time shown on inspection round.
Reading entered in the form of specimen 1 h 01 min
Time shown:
9 h 11 min
